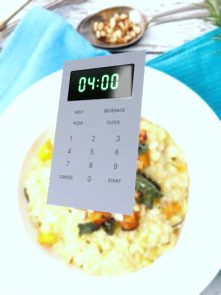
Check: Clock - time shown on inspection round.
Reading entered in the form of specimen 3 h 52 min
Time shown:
4 h 00 min
